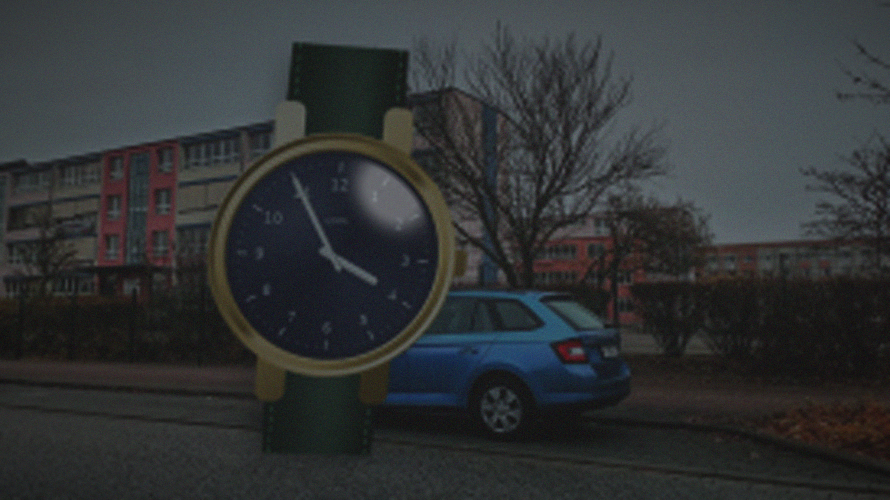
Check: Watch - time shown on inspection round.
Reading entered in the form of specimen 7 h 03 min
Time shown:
3 h 55 min
